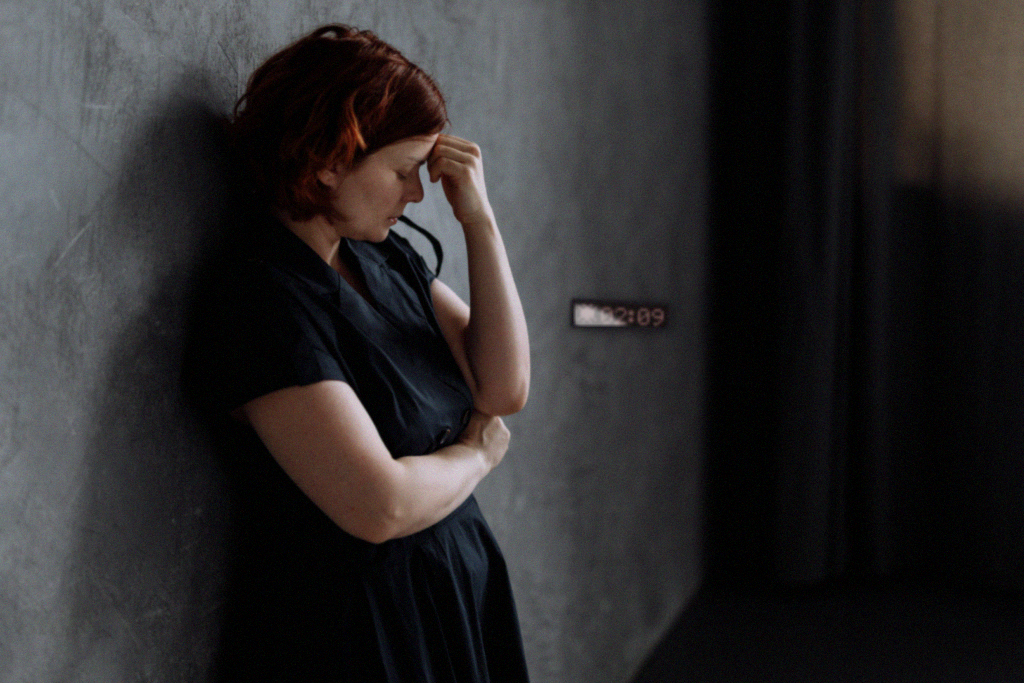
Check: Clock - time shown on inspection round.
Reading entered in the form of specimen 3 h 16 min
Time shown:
2 h 09 min
